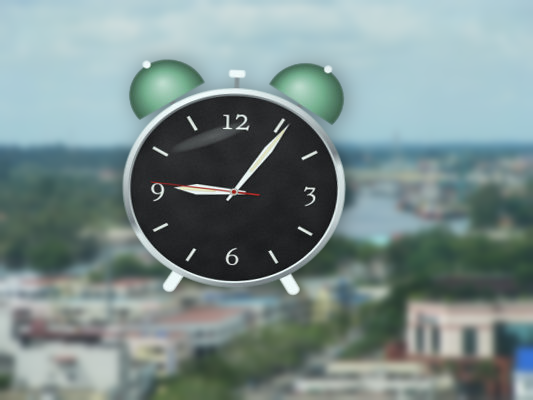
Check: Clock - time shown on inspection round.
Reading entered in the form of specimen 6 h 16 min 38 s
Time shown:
9 h 05 min 46 s
